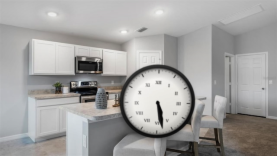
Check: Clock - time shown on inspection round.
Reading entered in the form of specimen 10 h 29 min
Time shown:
5 h 28 min
